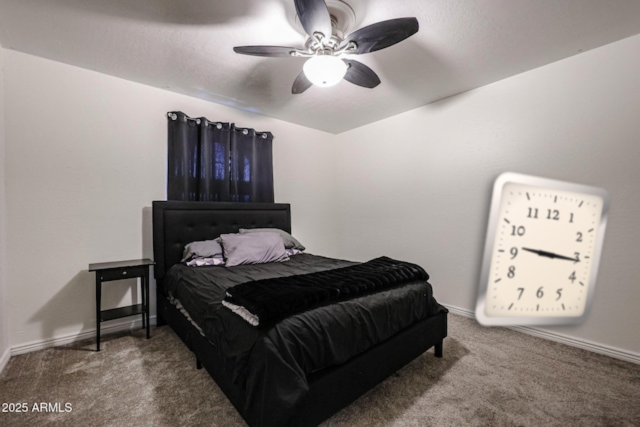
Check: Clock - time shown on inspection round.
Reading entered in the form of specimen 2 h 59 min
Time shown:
9 h 16 min
